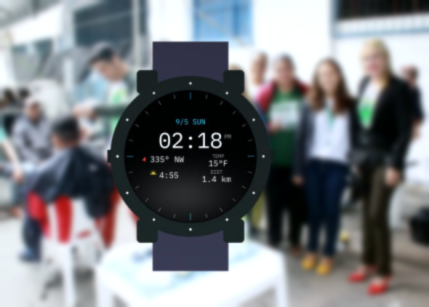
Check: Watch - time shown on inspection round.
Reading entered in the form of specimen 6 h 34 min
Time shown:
2 h 18 min
